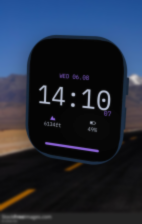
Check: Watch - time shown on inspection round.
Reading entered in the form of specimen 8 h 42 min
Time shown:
14 h 10 min
